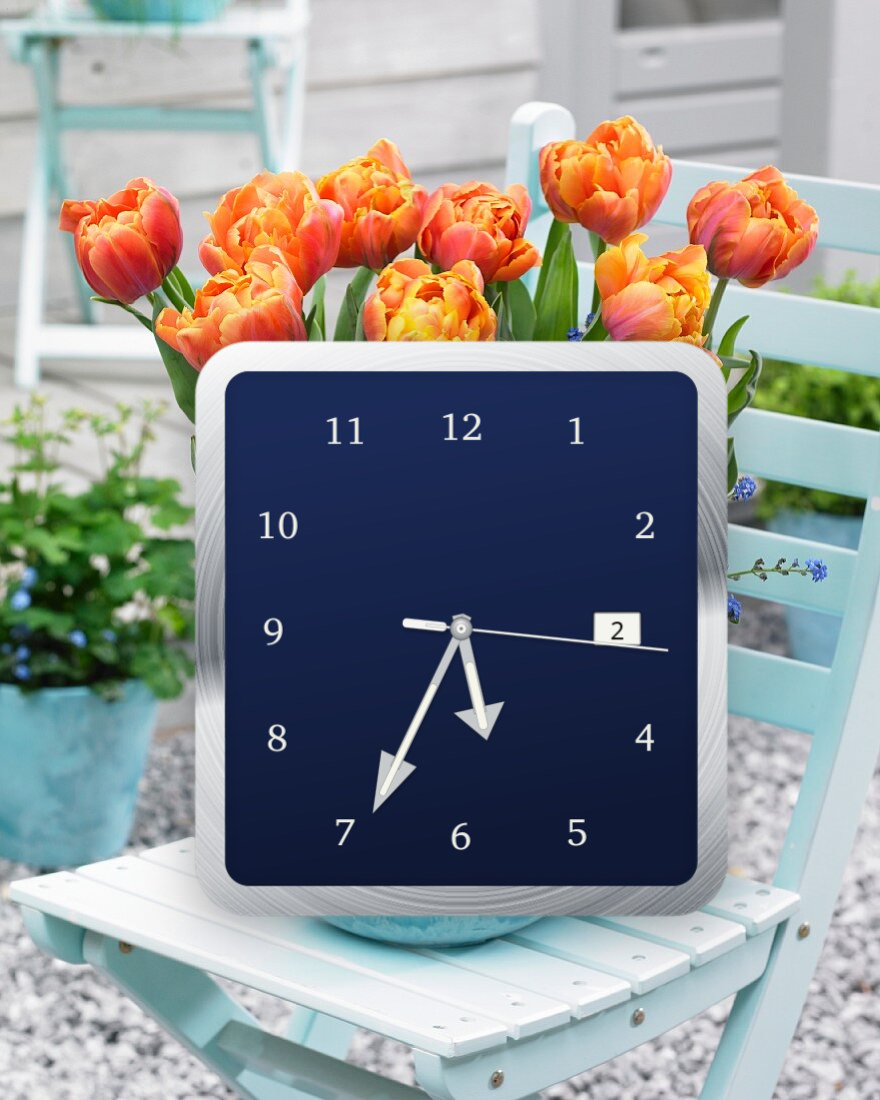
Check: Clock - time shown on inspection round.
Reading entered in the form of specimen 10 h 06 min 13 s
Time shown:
5 h 34 min 16 s
